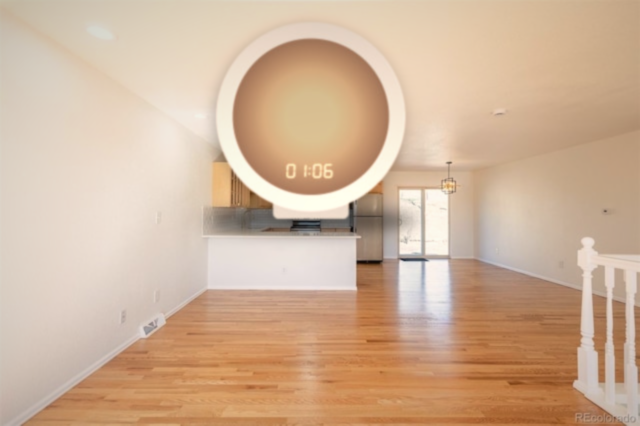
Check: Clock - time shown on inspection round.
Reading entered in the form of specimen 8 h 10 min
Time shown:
1 h 06 min
